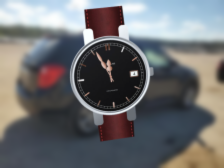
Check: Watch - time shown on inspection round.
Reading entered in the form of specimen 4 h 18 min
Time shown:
11 h 56 min
